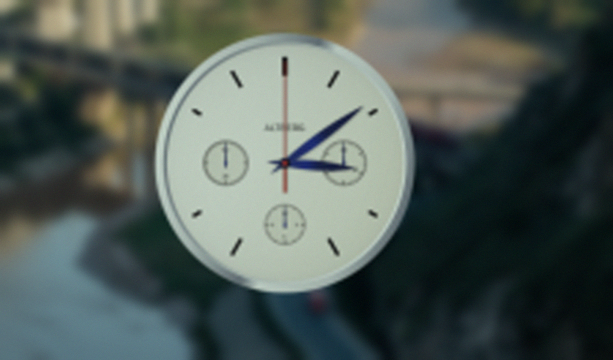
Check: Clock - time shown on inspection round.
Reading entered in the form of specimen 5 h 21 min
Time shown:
3 h 09 min
